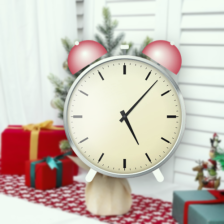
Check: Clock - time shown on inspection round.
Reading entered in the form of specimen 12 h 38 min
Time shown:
5 h 07 min
